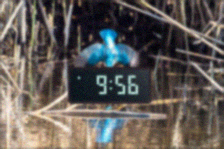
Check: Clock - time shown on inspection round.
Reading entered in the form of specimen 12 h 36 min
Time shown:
9 h 56 min
